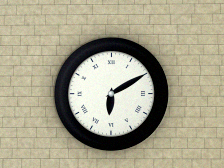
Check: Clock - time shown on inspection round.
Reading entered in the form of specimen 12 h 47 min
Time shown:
6 h 10 min
